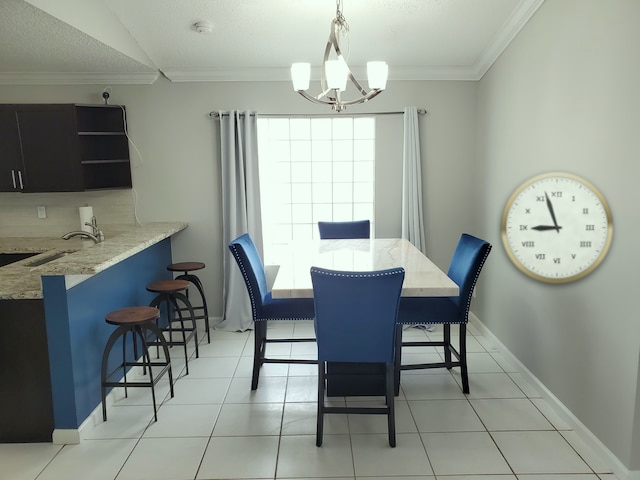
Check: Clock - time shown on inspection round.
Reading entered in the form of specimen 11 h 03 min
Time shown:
8 h 57 min
